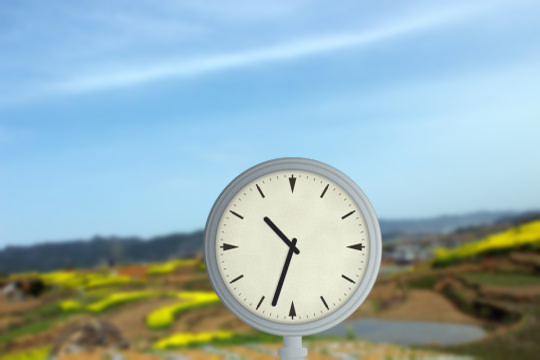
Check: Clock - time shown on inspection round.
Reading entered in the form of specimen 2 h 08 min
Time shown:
10 h 33 min
